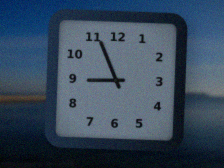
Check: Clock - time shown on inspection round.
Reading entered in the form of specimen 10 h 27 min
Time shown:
8 h 56 min
